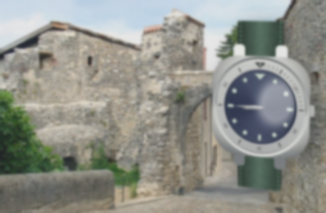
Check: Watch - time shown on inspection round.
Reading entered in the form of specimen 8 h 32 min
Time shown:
8 h 45 min
